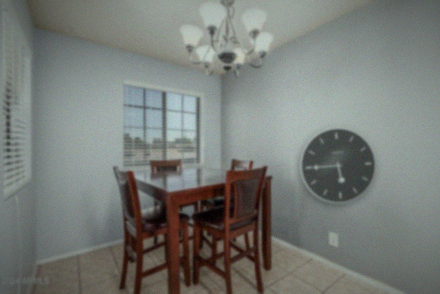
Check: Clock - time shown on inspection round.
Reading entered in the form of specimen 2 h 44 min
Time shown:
5 h 45 min
